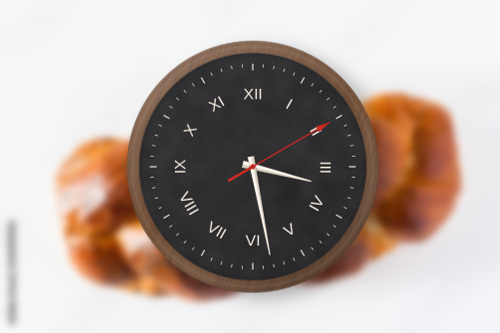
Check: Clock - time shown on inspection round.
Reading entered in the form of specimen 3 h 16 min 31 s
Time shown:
3 h 28 min 10 s
